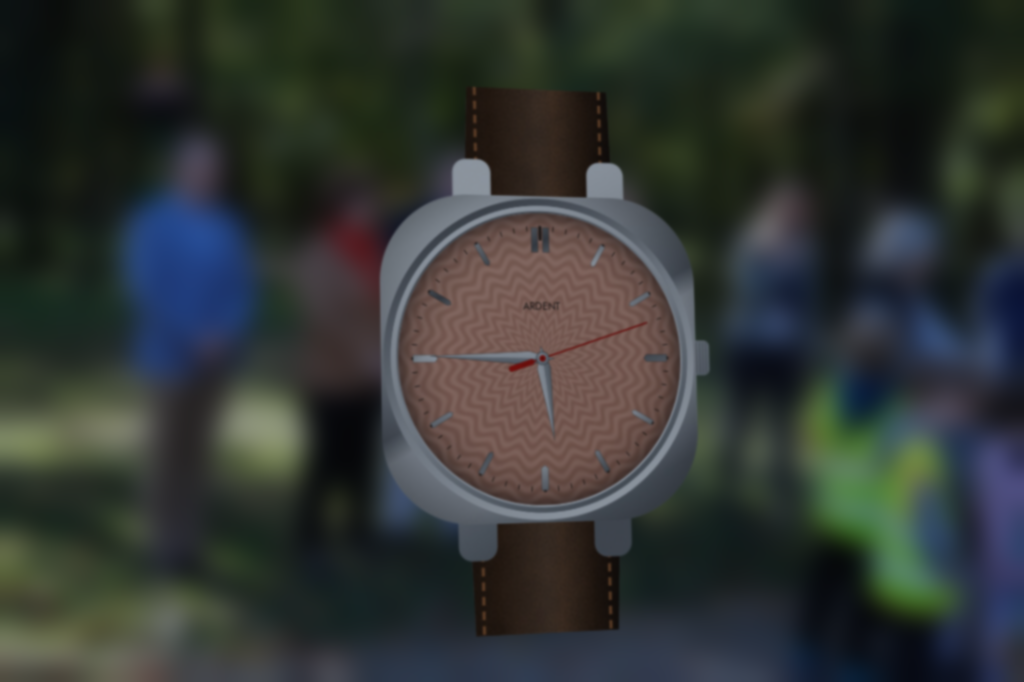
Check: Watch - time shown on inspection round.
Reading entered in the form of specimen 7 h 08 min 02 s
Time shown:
5 h 45 min 12 s
